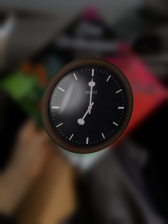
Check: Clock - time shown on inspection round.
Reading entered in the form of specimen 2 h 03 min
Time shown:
7 h 00 min
